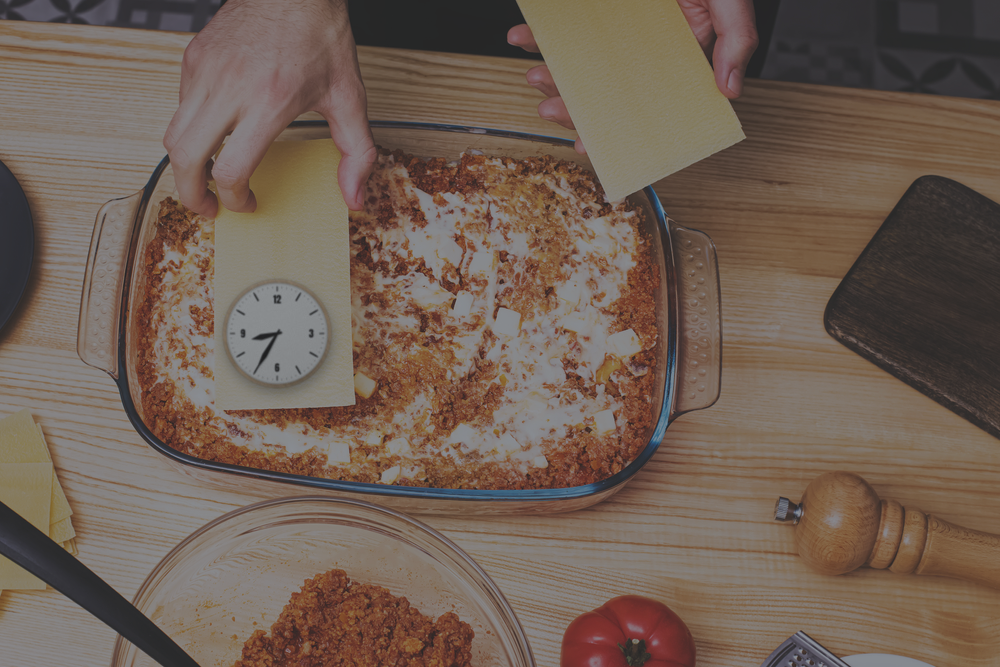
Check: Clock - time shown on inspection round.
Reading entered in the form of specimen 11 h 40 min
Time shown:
8 h 35 min
